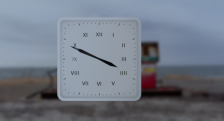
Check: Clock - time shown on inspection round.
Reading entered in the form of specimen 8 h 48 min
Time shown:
3 h 49 min
